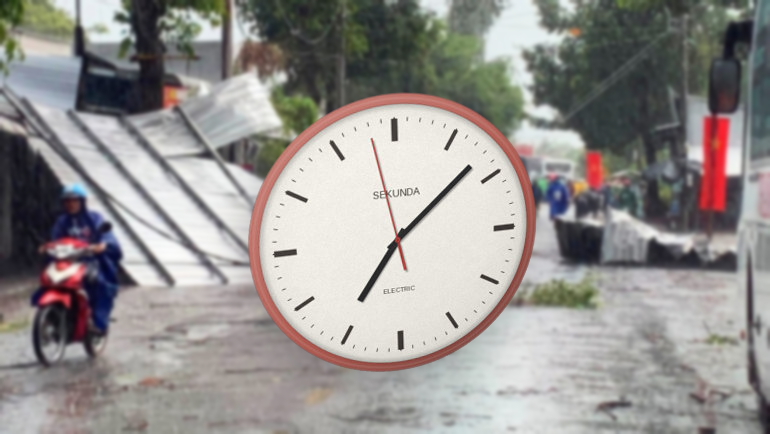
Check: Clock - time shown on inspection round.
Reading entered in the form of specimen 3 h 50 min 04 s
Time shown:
7 h 07 min 58 s
